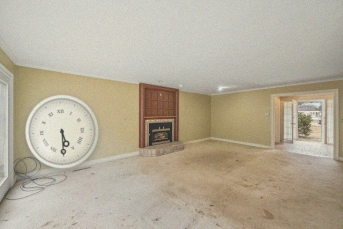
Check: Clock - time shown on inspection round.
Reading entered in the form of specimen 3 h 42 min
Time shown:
5 h 30 min
